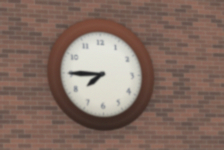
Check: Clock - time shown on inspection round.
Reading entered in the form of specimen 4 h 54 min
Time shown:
7 h 45 min
